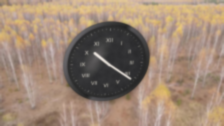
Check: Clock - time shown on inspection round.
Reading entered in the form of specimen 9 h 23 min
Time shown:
10 h 21 min
